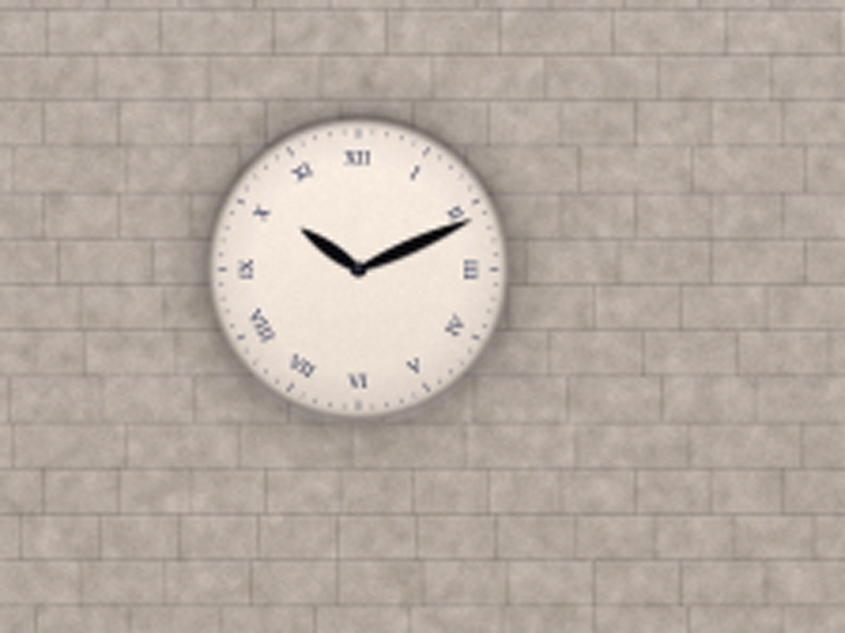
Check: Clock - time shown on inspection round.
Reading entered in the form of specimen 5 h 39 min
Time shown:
10 h 11 min
